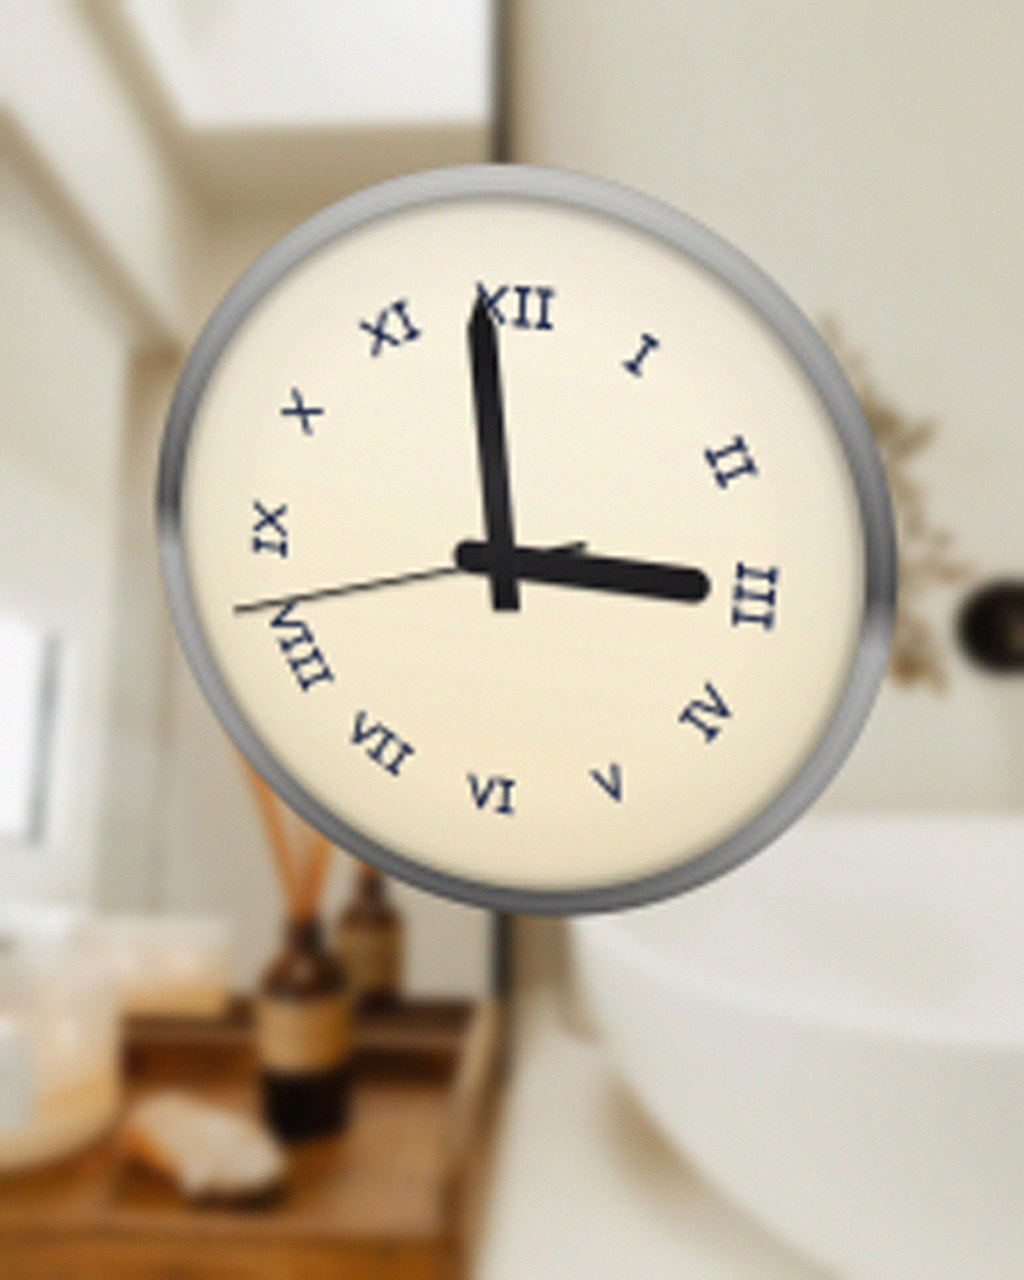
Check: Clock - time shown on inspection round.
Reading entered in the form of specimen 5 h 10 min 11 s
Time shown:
2 h 58 min 42 s
